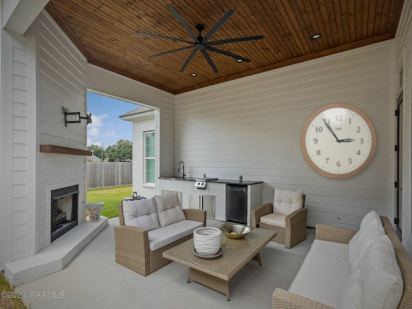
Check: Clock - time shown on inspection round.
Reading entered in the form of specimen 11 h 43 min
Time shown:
2 h 54 min
